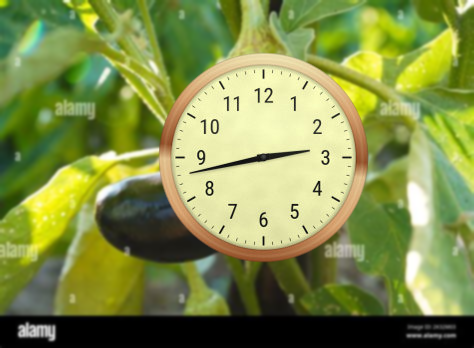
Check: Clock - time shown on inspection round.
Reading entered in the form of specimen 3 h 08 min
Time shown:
2 h 43 min
